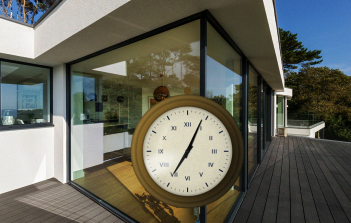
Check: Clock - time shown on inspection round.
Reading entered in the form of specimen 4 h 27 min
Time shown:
7 h 04 min
